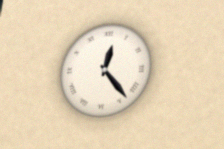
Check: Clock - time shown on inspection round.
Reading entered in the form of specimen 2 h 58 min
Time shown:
12 h 23 min
